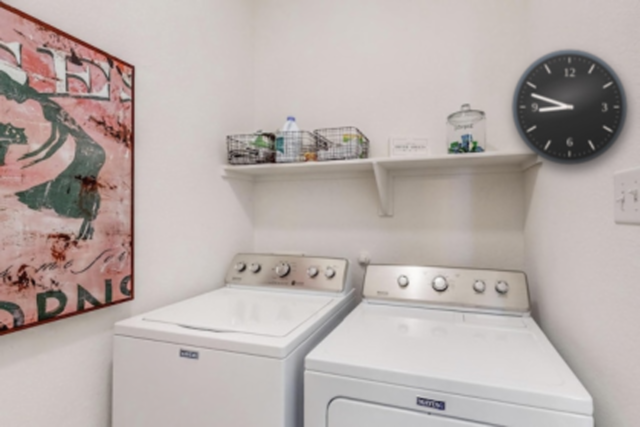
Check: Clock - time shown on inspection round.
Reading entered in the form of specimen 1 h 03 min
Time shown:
8 h 48 min
